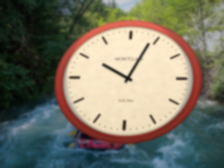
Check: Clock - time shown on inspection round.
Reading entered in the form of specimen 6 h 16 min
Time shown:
10 h 04 min
